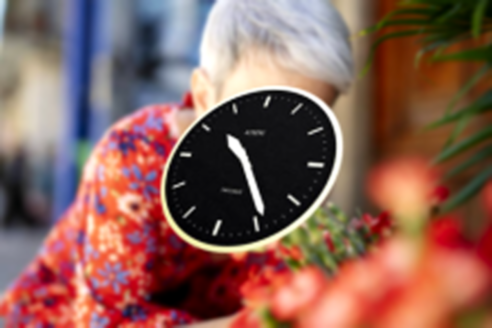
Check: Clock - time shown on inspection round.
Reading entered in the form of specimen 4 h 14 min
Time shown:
10 h 24 min
